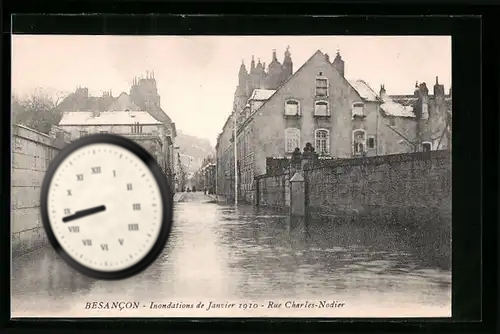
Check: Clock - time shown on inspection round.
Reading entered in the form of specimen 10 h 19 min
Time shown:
8 h 43 min
